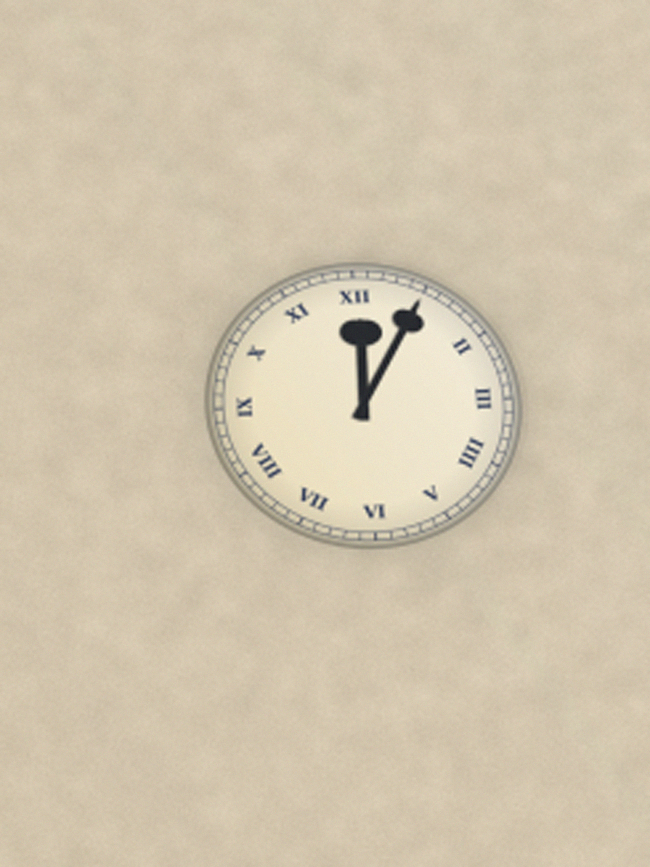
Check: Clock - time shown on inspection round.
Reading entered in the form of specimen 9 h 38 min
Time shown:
12 h 05 min
